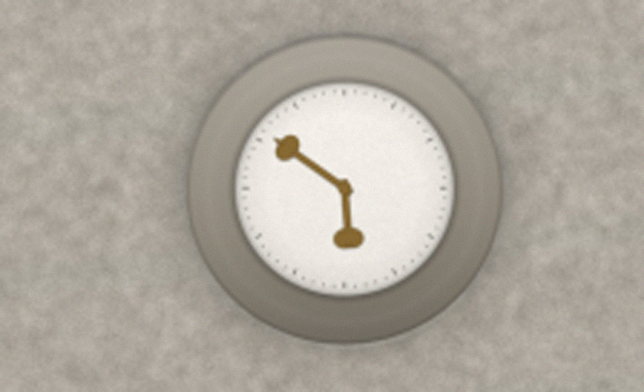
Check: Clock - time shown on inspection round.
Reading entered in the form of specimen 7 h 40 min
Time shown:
5 h 51 min
